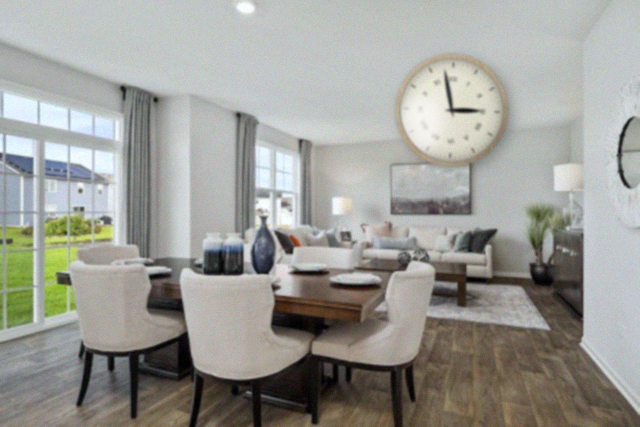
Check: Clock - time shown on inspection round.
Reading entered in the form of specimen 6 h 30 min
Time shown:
2 h 58 min
